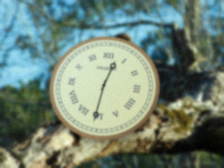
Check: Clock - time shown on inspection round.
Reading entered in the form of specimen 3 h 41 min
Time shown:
12 h 31 min
